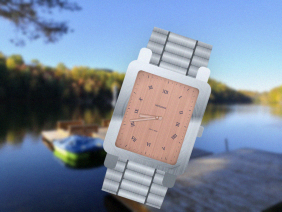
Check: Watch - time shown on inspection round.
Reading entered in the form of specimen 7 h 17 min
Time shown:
8 h 41 min
